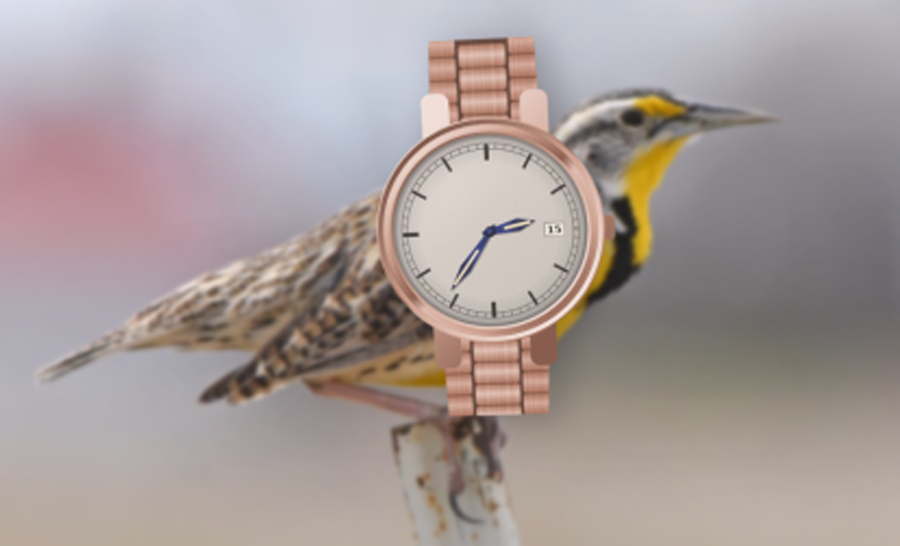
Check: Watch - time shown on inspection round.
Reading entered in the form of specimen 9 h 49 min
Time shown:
2 h 36 min
